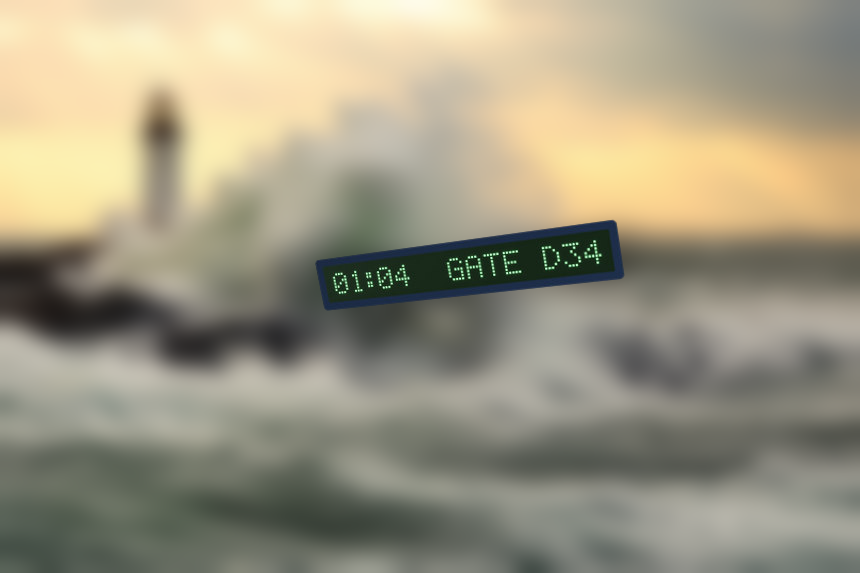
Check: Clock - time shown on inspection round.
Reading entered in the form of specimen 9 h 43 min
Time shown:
1 h 04 min
